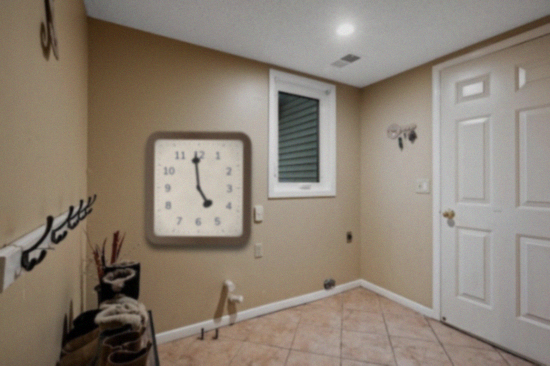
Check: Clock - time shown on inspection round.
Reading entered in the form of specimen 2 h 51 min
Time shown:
4 h 59 min
